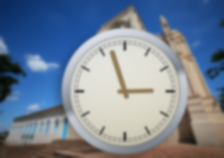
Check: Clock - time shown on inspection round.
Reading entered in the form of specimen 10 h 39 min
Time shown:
2 h 57 min
